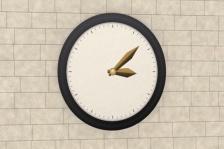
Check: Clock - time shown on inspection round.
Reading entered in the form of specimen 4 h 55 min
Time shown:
3 h 08 min
